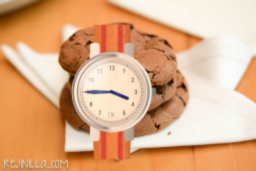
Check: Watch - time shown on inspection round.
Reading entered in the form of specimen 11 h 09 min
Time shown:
3 h 45 min
